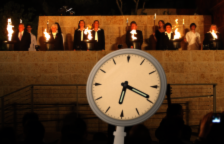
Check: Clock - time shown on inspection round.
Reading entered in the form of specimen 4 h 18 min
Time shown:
6 h 19 min
